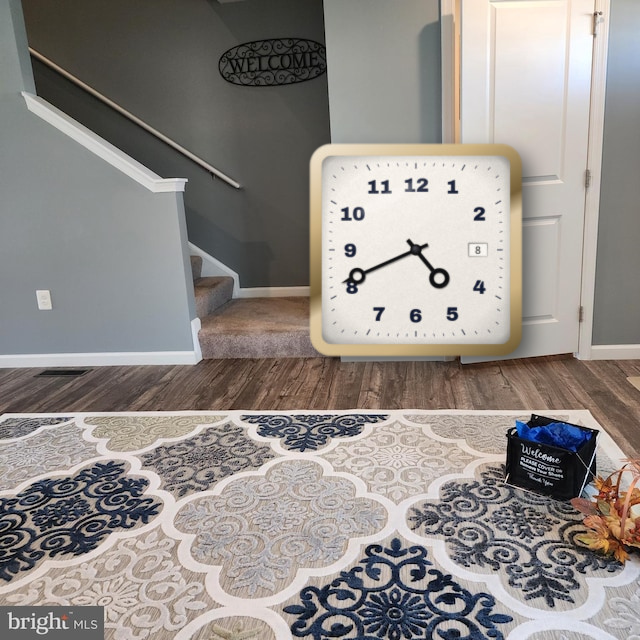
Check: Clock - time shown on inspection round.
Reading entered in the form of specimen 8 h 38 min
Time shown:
4 h 41 min
